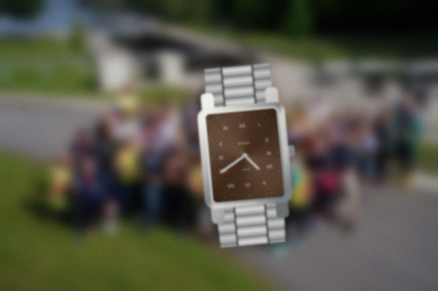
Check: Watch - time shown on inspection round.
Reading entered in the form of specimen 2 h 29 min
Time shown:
4 h 40 min
